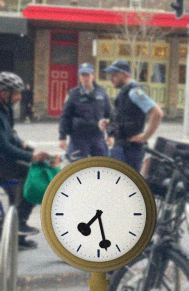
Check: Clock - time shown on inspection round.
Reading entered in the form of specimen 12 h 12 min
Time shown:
7 h 28 min
